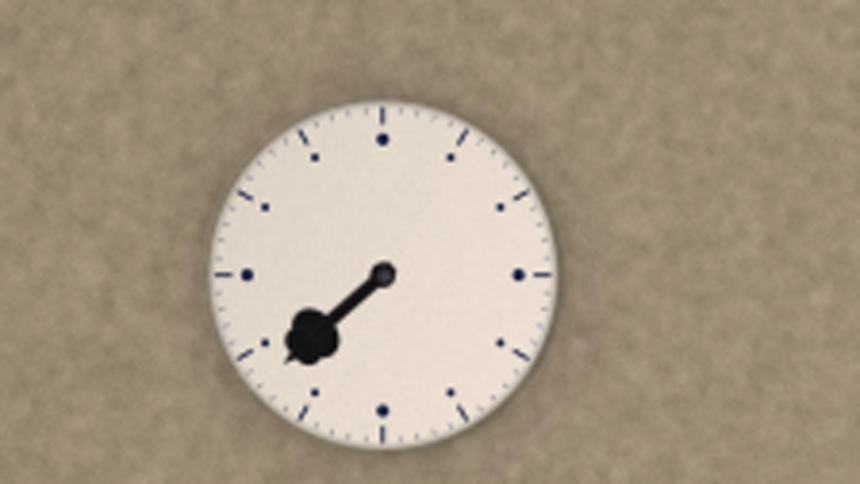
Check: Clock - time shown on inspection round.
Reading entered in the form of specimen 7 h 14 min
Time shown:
7 h 38 min
